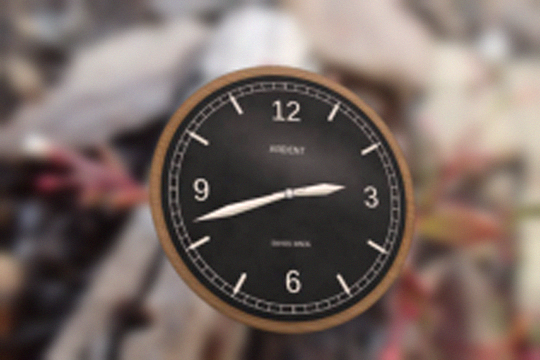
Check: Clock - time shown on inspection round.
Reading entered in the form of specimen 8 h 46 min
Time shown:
2 h 42 min
